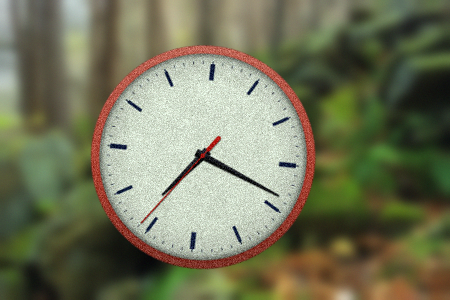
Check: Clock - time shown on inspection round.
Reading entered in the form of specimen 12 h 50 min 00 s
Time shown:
7 h 18 min 36 s
